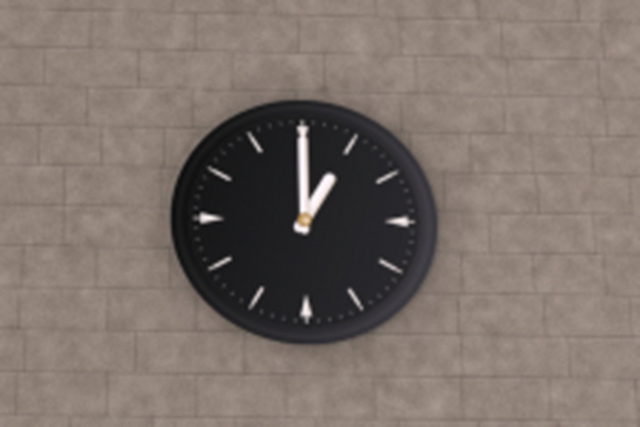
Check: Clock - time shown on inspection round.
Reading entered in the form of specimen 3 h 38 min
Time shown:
1 h 00 min
